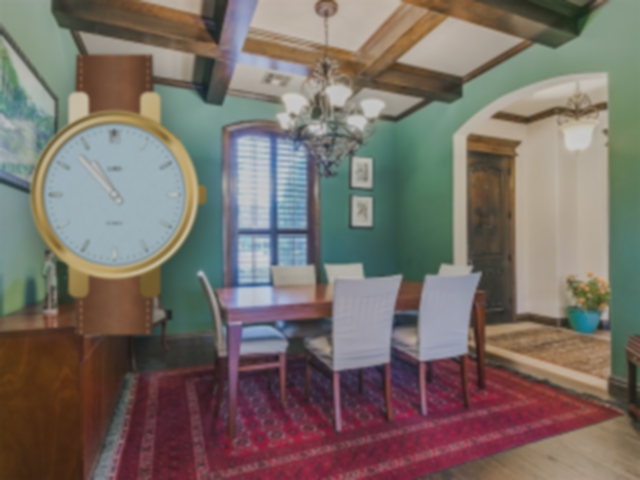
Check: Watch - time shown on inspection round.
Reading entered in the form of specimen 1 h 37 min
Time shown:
10 h 53 min
